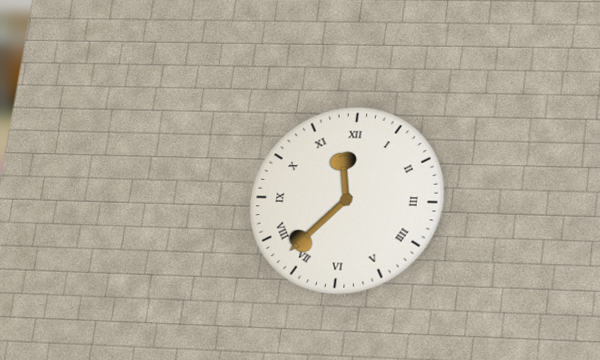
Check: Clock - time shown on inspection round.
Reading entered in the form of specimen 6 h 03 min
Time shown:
11 h 37 min
